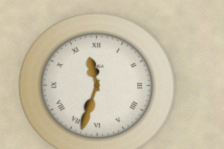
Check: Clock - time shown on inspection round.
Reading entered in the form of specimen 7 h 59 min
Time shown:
11 h 33 min
